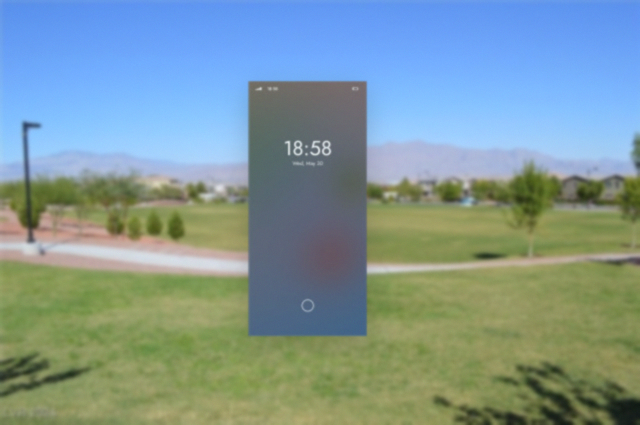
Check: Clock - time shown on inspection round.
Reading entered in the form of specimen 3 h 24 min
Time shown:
18 h 58 min
